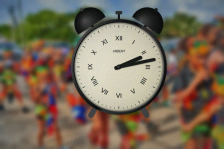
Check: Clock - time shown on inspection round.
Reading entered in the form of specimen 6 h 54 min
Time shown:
2 h 13 min
